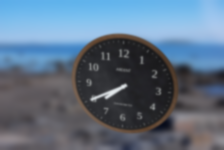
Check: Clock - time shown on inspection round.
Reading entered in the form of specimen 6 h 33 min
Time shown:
7 h 40 min
